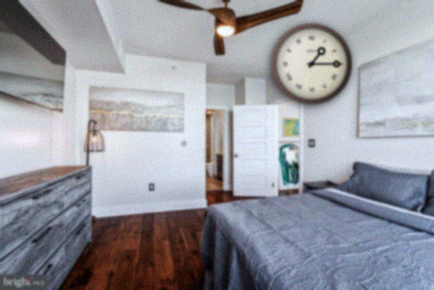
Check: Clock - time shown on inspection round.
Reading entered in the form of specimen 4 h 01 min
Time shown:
1 h 15 min
